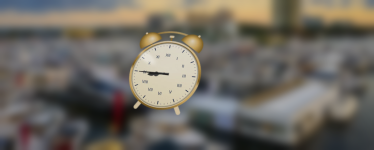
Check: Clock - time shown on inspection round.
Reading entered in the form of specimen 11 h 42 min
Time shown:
8 h 45 min
